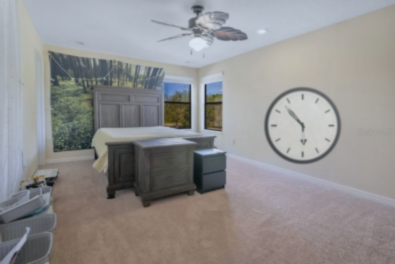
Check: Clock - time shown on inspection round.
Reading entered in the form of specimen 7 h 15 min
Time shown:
5 h 53 min
